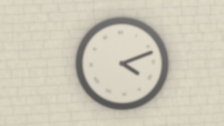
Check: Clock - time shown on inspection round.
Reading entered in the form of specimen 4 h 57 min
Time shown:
4 h 12 min
